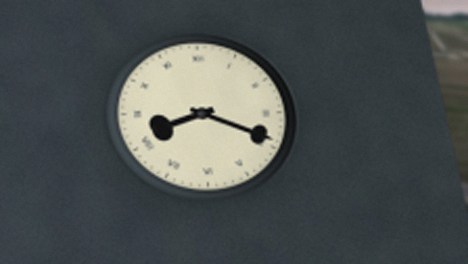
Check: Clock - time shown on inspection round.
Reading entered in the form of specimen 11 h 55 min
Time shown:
8 h 19 min
